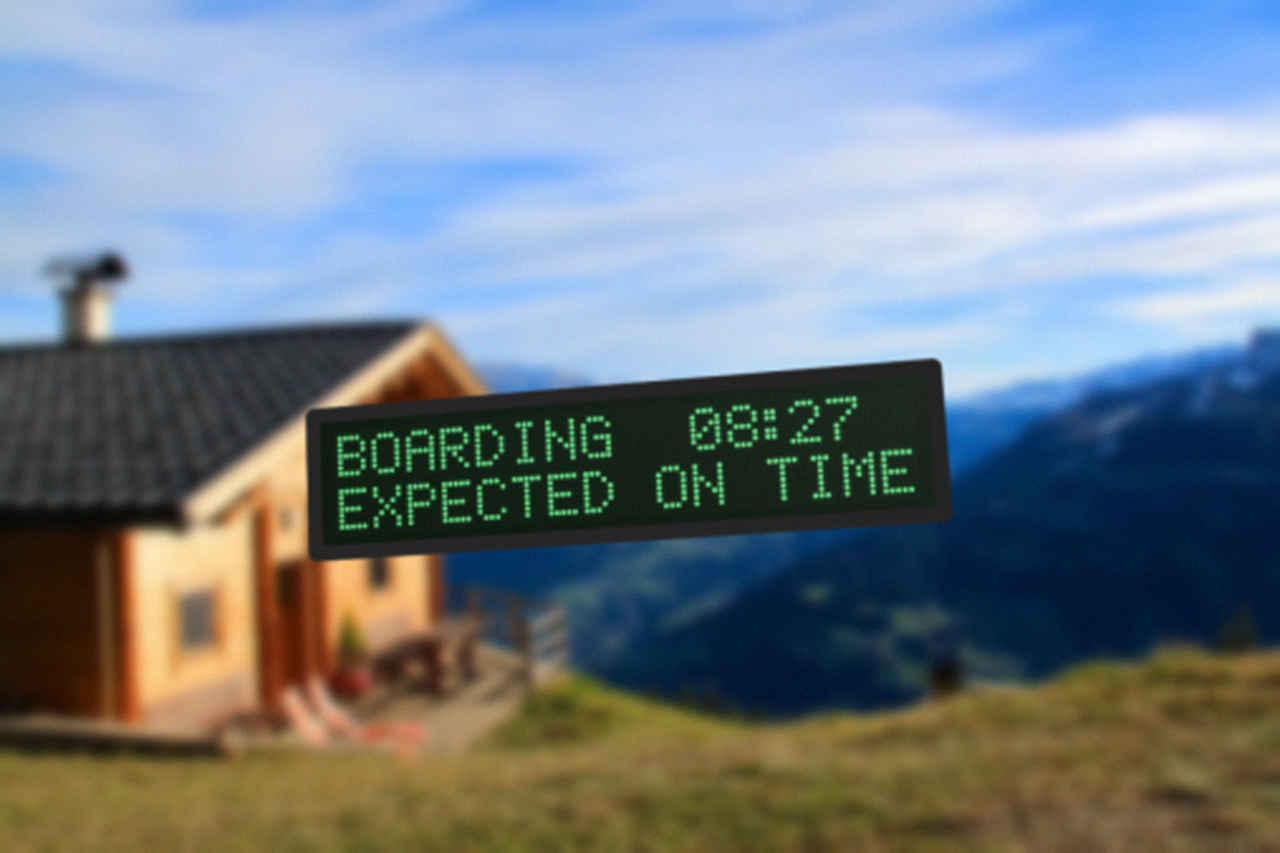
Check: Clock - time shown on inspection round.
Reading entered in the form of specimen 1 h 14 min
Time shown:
8 h 27 min
